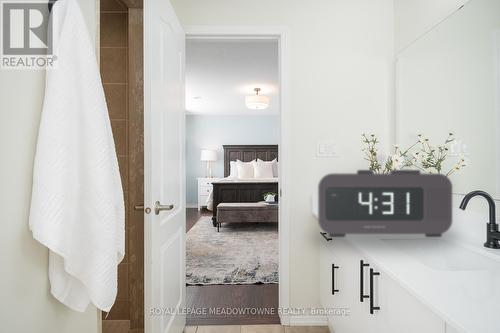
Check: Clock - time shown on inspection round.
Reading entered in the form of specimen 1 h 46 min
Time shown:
4 h 31 min
